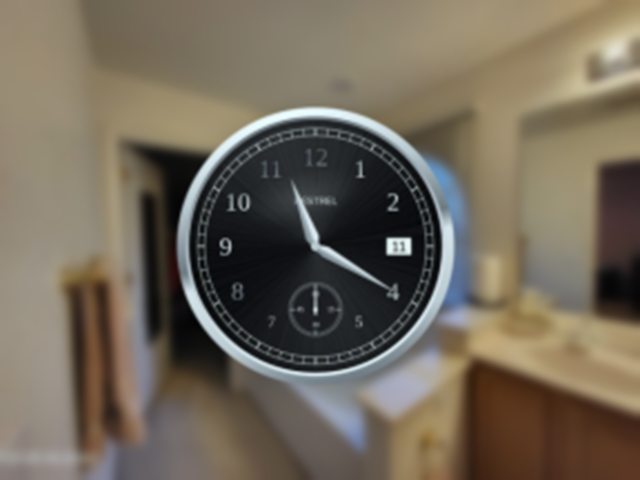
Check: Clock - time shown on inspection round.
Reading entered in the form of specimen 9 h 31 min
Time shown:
11 h 20 min
